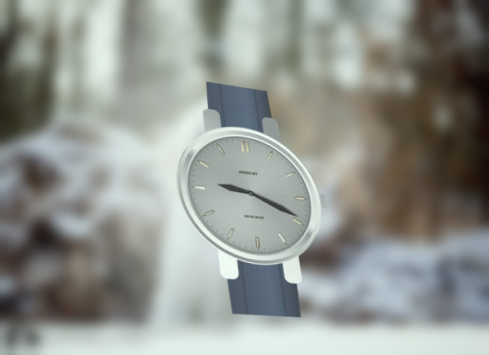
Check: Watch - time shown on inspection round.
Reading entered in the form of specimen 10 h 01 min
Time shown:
9 h 19 min
